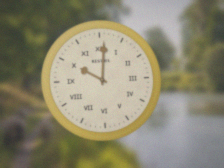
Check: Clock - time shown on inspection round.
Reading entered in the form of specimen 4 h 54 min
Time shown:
10 h 01 min
